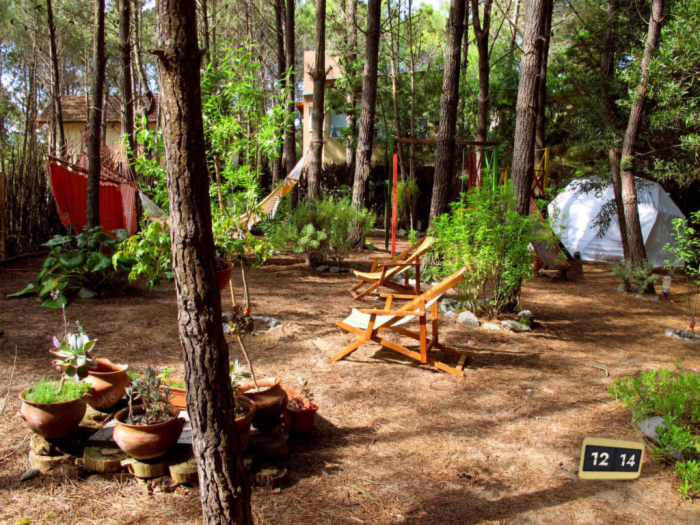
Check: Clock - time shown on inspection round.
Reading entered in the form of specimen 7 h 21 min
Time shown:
12 h 14 min
